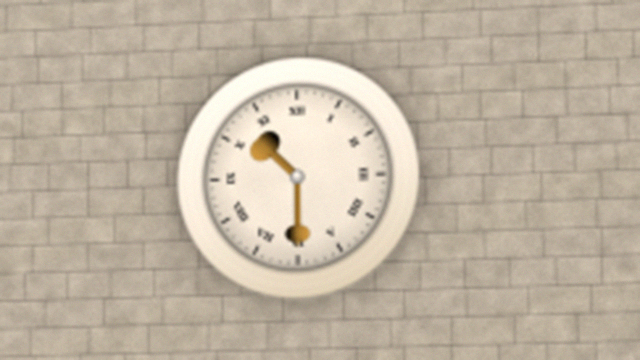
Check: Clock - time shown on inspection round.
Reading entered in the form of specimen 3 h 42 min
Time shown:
10 h 30 min
